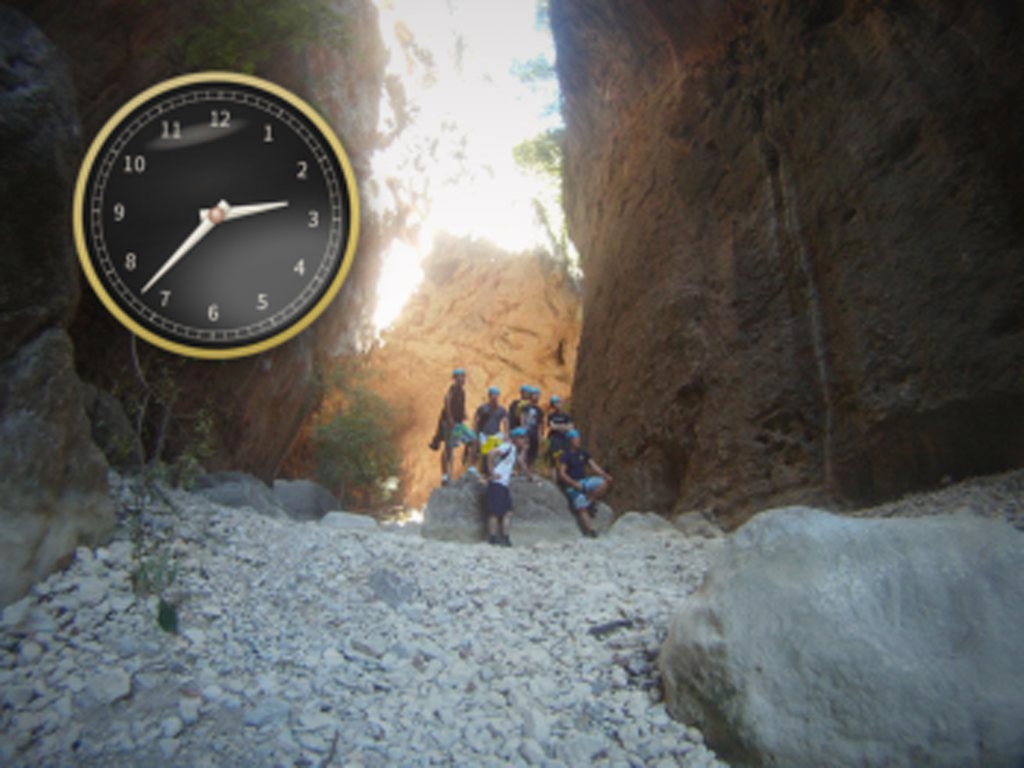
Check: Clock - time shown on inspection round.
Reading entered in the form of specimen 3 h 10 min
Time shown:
2 h 37 min
